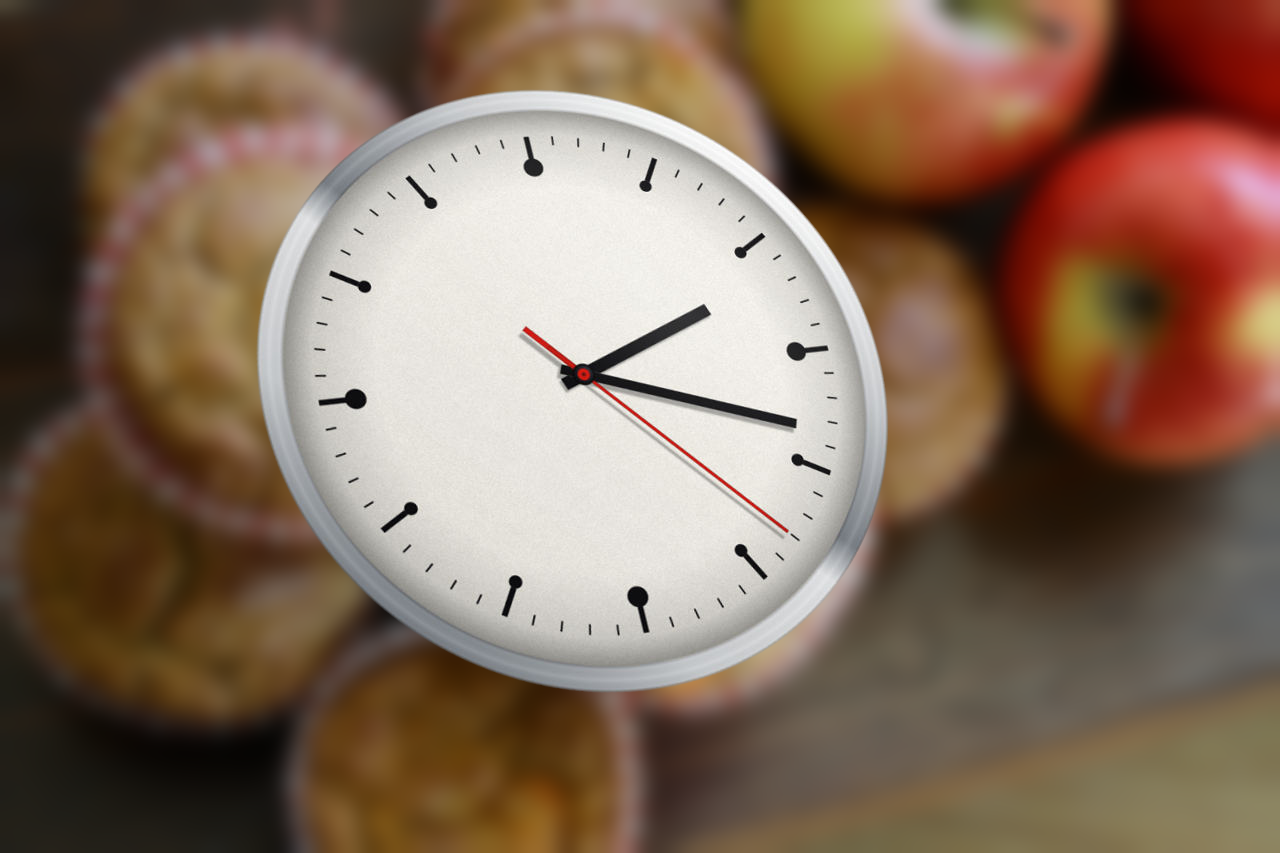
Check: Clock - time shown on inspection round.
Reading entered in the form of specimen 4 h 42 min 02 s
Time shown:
2 h 18 min 23 s
